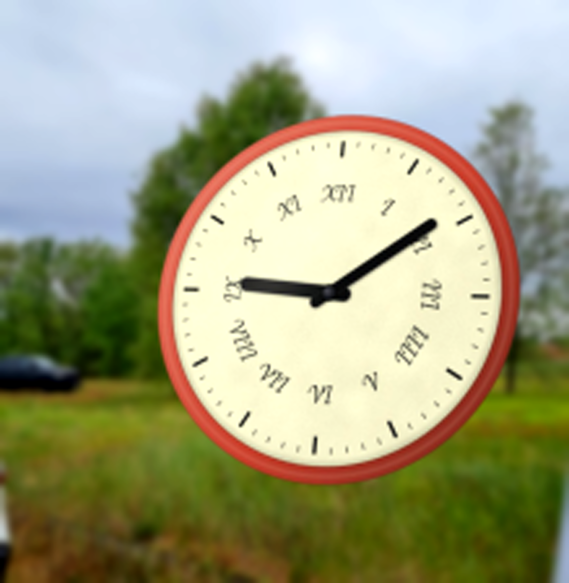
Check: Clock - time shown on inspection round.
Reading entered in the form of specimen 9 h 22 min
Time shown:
9 h 09 min
